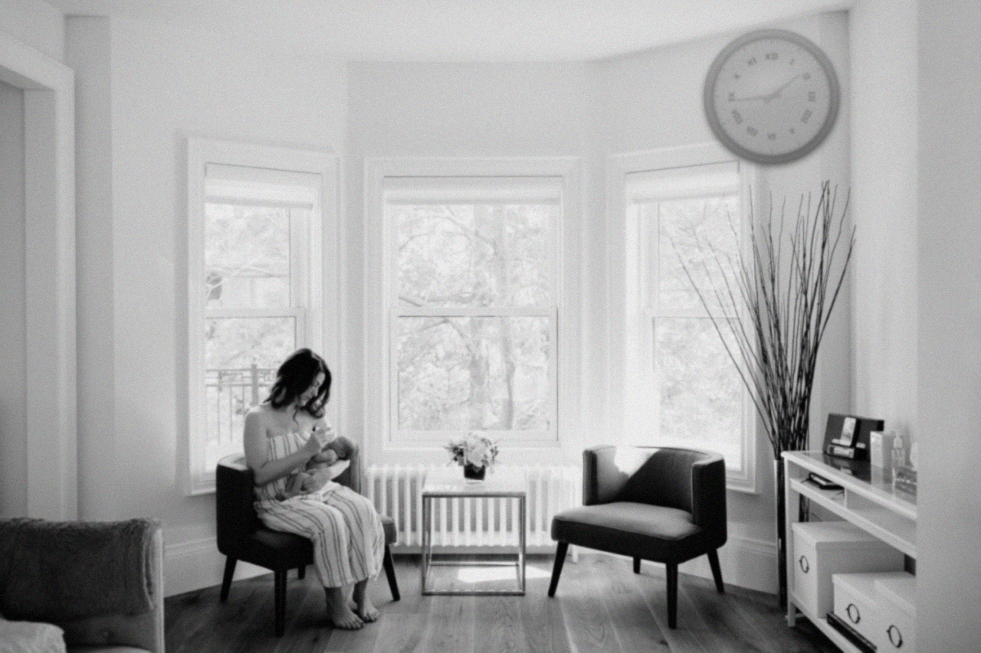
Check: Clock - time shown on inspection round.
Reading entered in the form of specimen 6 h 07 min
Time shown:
1 h 44 min
